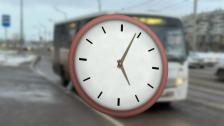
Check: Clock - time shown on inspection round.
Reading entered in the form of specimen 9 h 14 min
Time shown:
5 h 04 min
